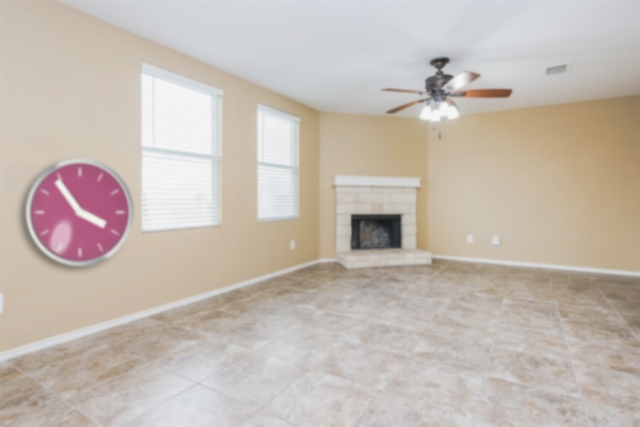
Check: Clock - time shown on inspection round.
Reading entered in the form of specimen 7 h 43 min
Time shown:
3 h 54 min
